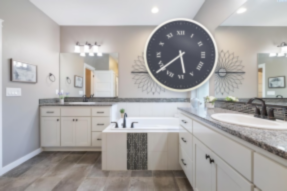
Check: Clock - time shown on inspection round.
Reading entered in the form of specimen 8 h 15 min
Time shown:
5 h 39 min
